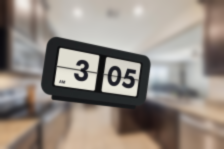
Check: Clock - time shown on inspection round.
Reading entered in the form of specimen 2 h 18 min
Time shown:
3 h 05 min
